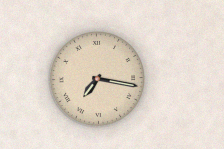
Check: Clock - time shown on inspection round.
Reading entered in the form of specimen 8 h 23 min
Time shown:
7 h 17 min
